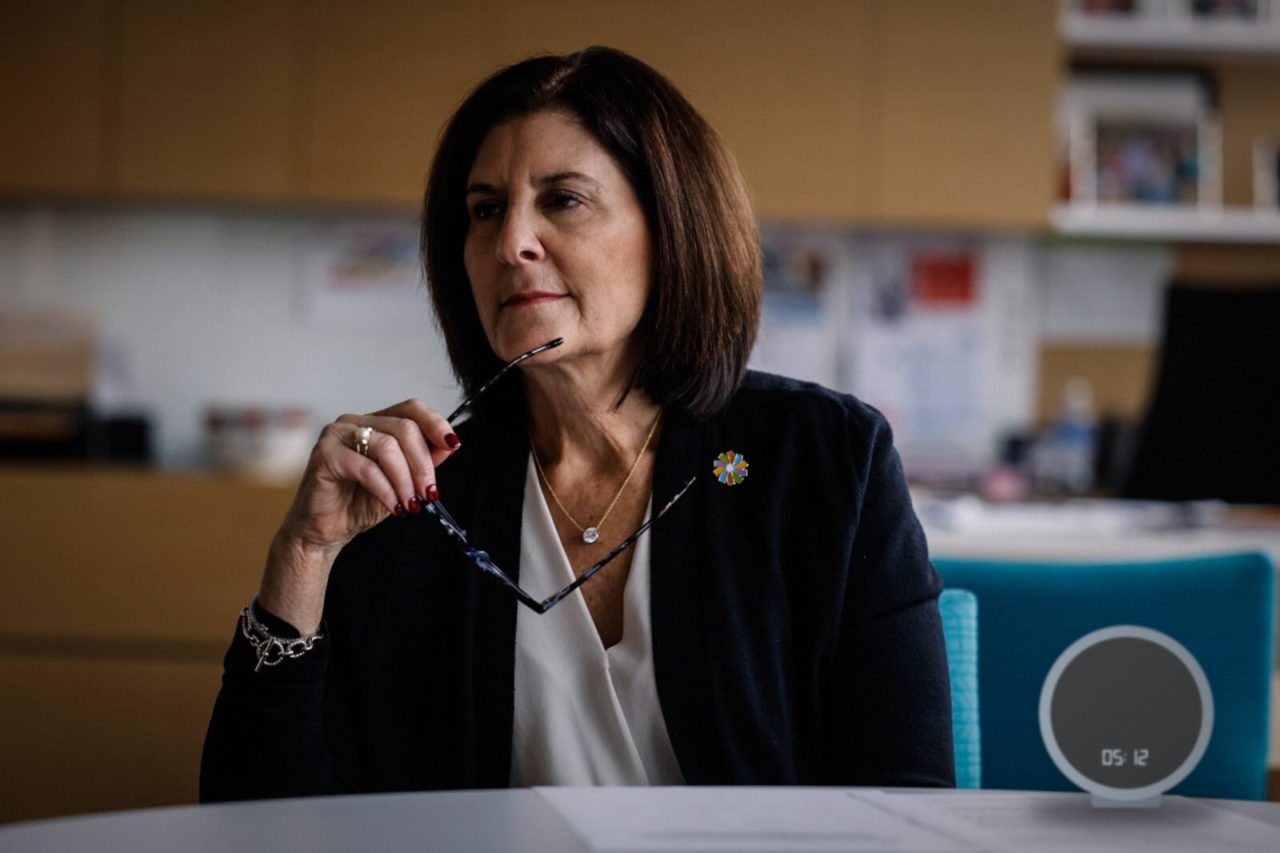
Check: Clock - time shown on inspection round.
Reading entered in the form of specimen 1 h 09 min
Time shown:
5 h 12 min
